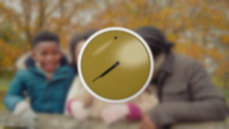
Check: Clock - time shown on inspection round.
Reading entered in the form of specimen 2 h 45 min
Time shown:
7 h 39 min
